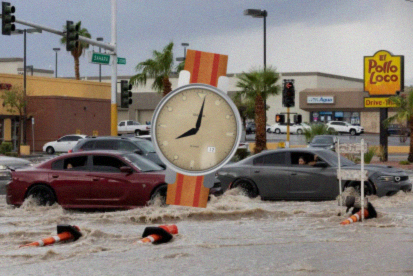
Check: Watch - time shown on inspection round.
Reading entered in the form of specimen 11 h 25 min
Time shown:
8 h 01 min
